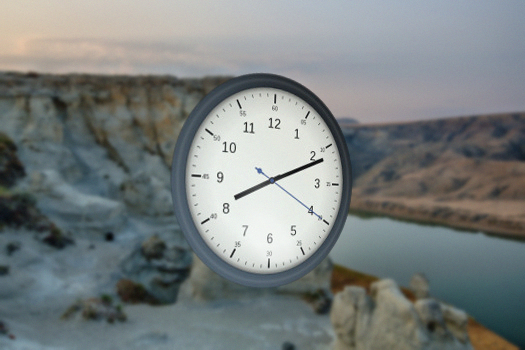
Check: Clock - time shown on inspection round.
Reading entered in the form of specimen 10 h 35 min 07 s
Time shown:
8 h 11 min 20 s
